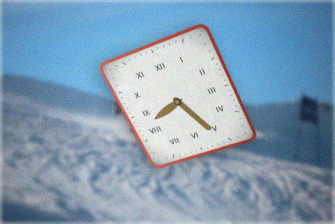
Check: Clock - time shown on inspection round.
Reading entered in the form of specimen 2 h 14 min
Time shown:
8 h 26 min
